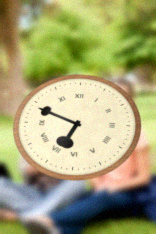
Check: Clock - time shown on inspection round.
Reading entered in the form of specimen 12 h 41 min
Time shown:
6 h 49 min
